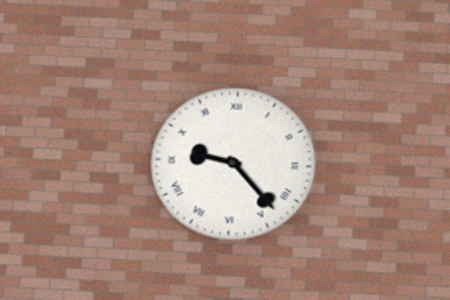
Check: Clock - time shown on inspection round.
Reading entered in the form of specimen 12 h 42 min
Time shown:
9 h 23 min
